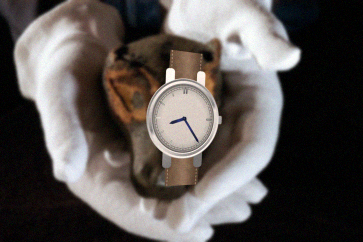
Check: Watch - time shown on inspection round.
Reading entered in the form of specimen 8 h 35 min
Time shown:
8 h 24 min
